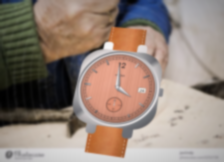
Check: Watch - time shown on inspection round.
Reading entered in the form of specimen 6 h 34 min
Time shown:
3 h 59 min
